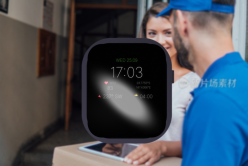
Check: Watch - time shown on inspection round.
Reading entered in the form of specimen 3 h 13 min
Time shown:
17 h 03 min
